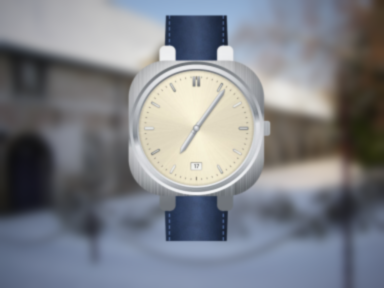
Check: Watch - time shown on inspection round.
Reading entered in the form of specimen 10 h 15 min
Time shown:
7 h 06 min
